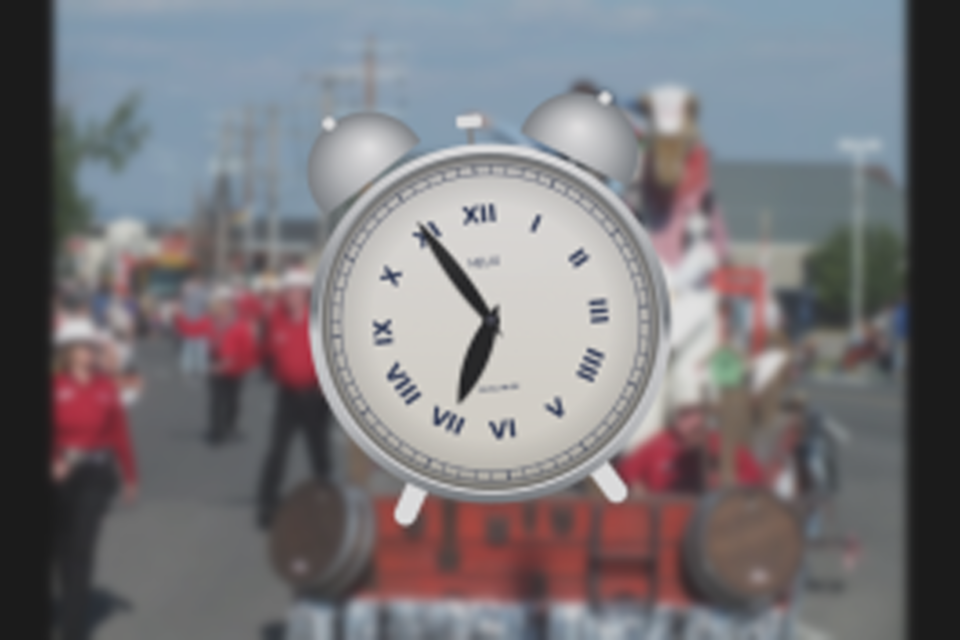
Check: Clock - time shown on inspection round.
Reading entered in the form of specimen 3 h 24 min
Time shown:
6 h 55 min
